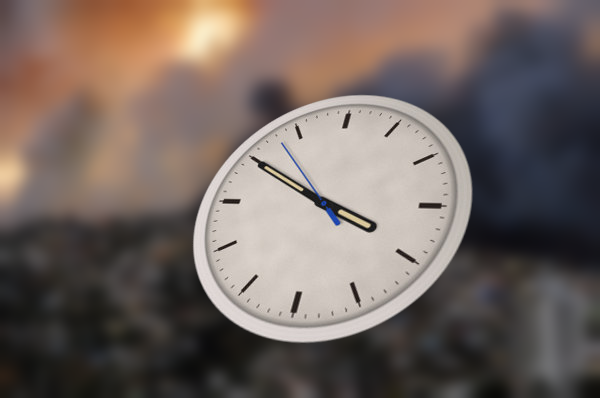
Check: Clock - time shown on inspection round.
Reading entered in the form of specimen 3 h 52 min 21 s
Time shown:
3 h 49 min 53 s
